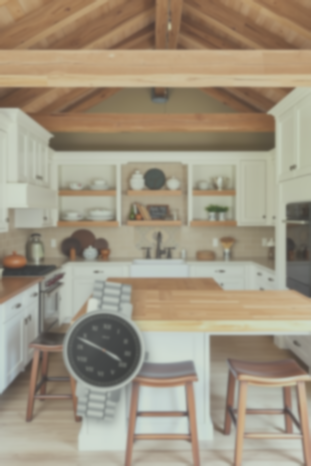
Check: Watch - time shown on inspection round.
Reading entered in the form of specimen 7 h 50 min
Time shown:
3 h 48 min
